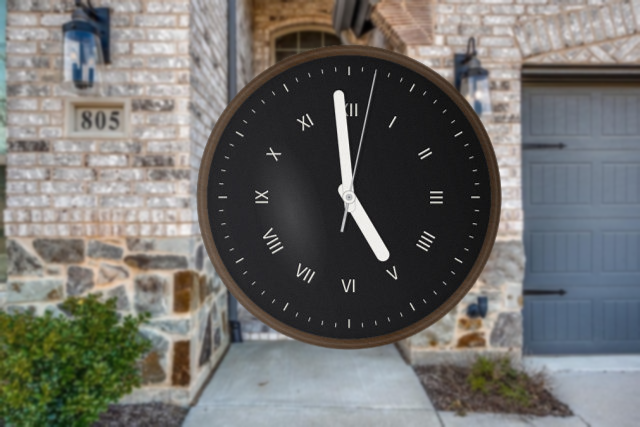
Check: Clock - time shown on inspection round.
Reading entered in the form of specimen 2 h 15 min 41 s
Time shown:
4 h 59 min 02 s
